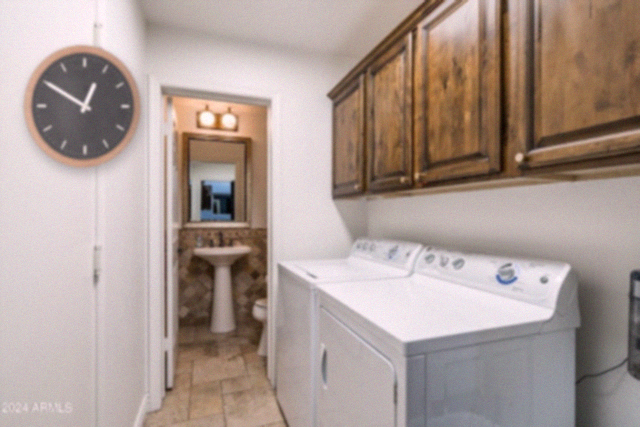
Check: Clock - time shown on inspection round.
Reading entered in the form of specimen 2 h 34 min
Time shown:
12 h 50 min
